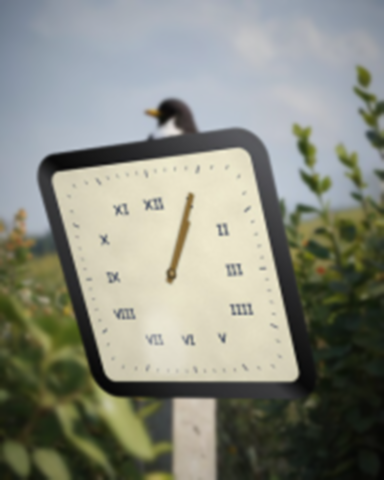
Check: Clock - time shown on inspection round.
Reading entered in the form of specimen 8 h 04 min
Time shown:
1 h 05 min
